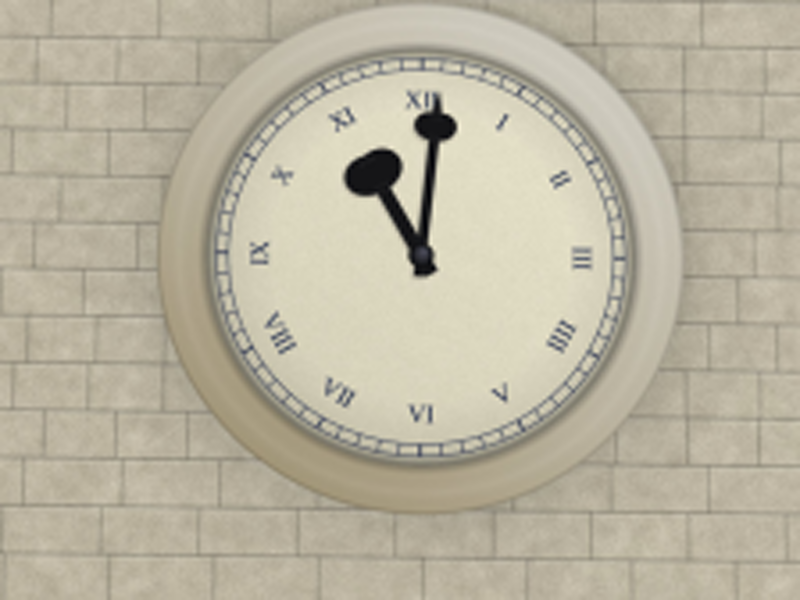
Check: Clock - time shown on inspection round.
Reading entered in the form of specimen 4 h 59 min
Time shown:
11 h 01 min
